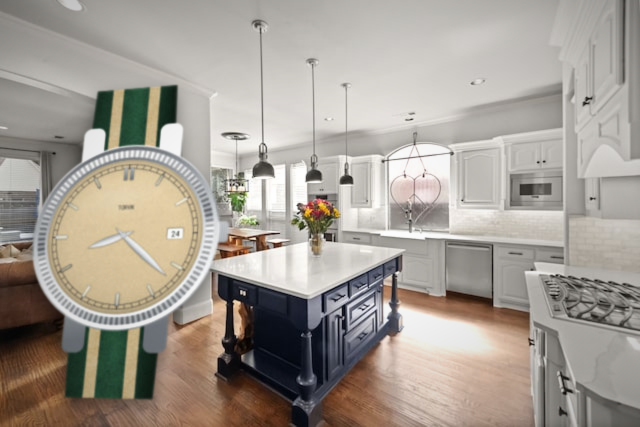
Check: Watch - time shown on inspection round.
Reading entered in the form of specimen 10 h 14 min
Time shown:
8 h 22 min
